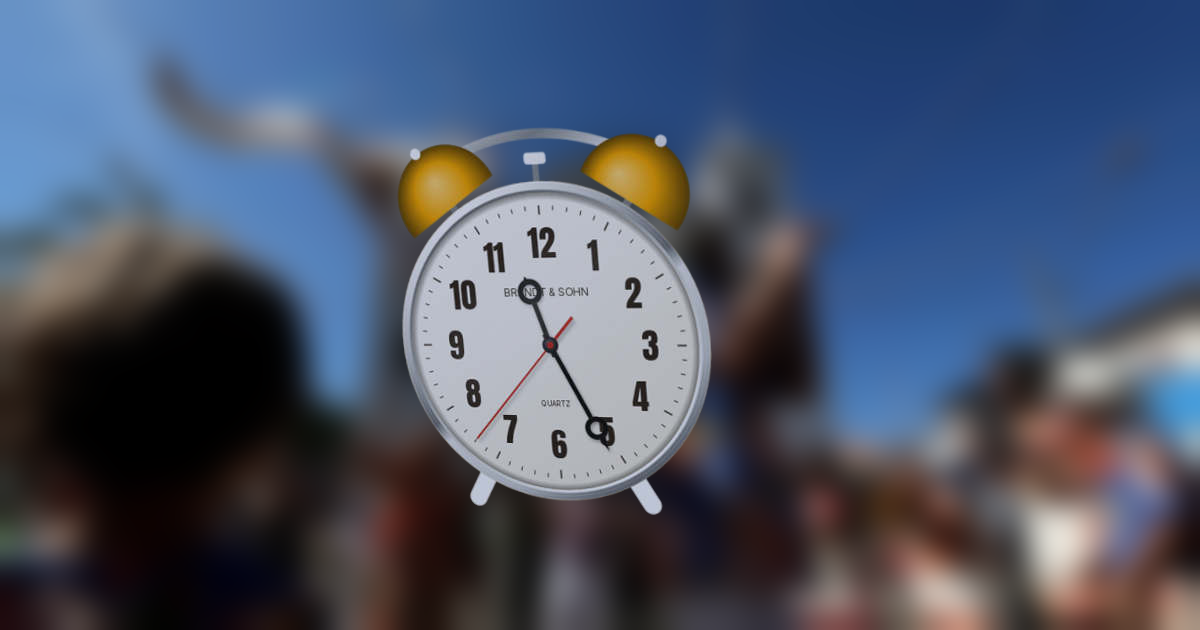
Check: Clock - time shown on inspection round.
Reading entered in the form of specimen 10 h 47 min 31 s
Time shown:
11 h 25 min 37 s
